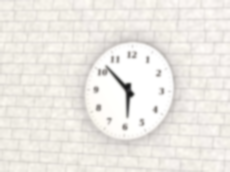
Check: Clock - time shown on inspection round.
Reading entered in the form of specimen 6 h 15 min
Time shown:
5 h 52 min
